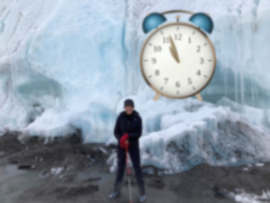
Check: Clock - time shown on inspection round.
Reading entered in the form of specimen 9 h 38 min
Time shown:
10 h 57 min
